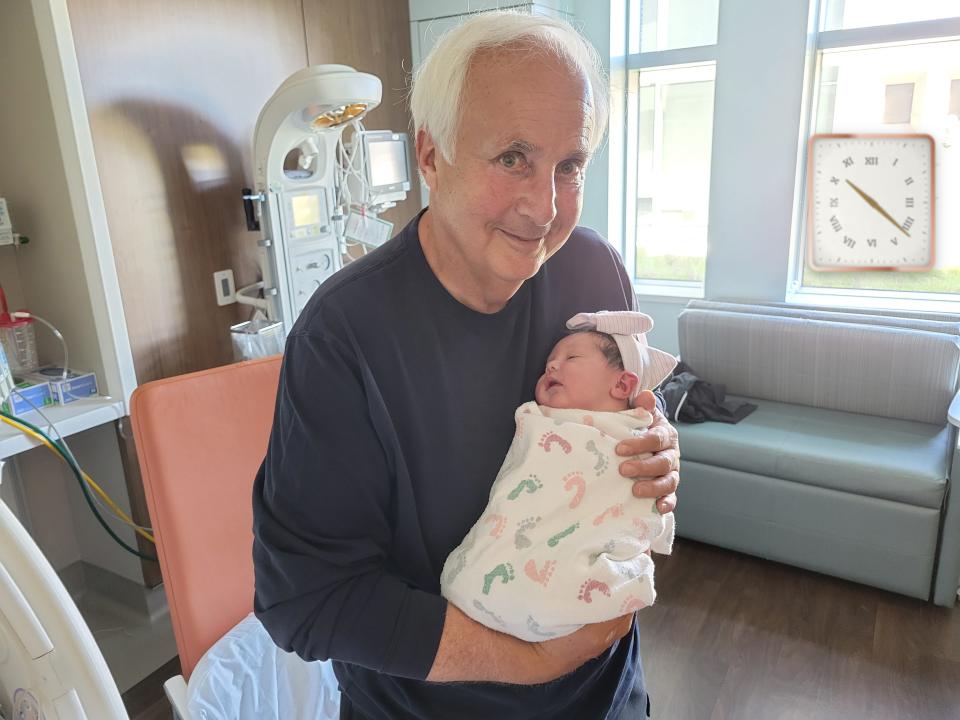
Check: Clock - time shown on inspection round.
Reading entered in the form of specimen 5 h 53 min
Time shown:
10 h 22 min
